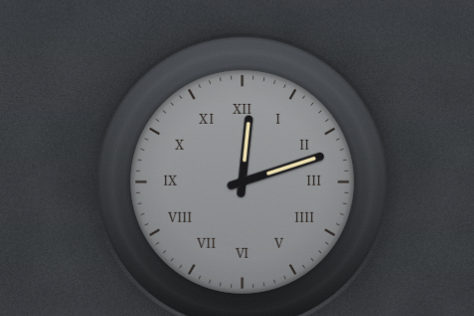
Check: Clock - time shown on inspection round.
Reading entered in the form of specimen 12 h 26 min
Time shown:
12 h 12 min
